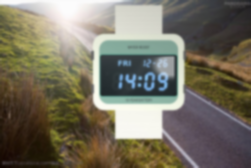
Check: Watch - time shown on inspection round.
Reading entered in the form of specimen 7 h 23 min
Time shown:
14 h 09 min
